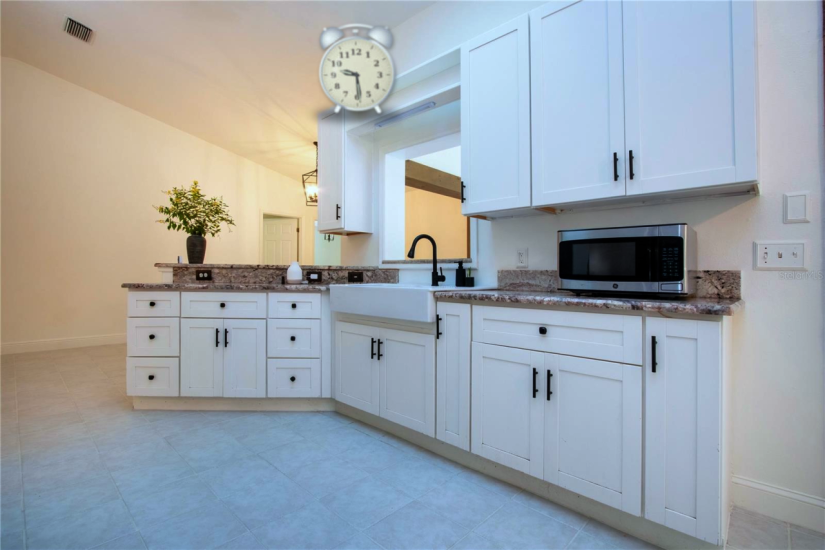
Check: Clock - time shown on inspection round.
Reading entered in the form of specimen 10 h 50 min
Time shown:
9 h 29 min
